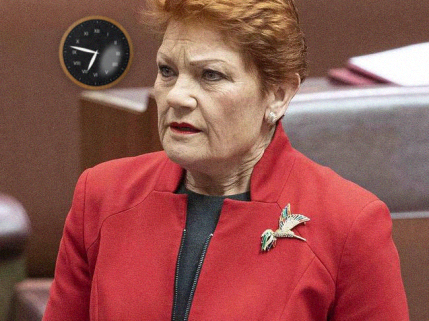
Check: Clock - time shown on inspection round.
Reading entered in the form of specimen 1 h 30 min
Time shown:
6 h 47 min
